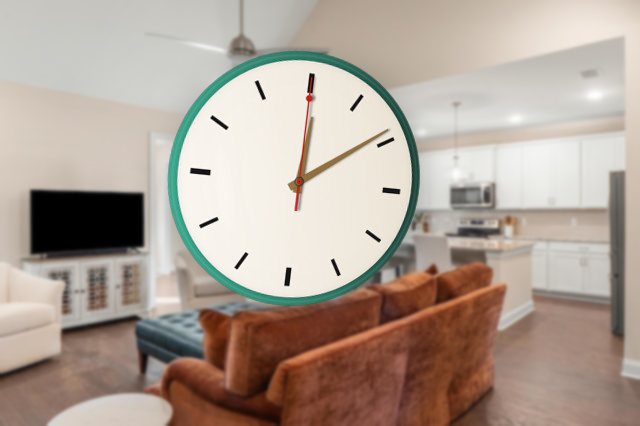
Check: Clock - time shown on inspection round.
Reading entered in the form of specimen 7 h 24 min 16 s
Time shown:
12 h 09 min 00 s
